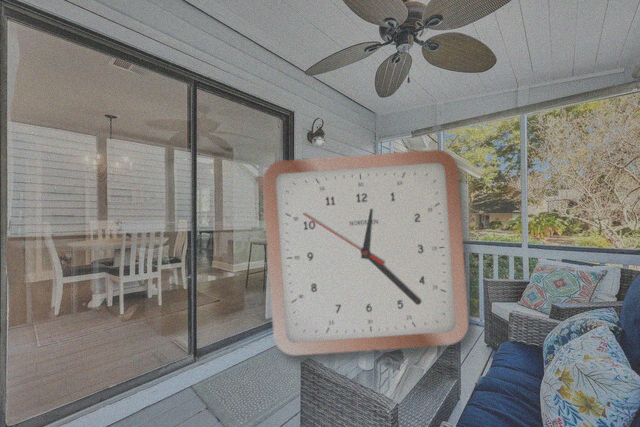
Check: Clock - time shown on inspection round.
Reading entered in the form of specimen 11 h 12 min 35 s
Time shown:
12 h 22 min 51 s
